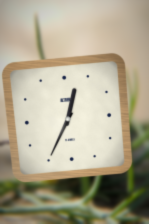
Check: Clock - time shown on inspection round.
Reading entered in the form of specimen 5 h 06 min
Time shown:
12 h 35 min
